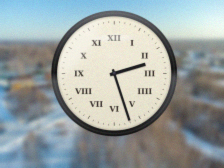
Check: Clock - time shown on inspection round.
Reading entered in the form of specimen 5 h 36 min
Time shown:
2 h 27 min
